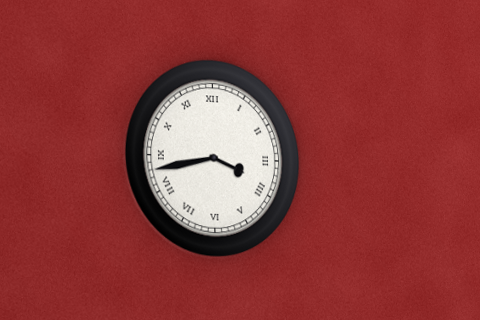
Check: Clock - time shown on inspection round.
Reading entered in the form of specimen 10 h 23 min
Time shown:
3 h 43 min
